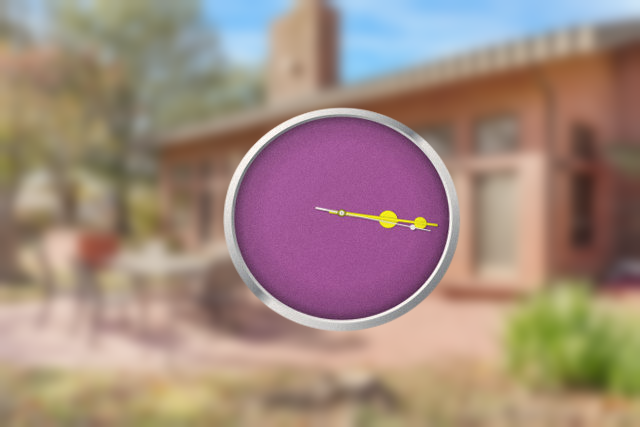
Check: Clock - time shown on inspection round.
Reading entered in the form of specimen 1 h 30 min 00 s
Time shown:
3 h 16 min 17 s
